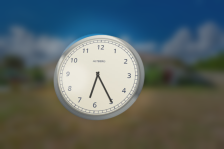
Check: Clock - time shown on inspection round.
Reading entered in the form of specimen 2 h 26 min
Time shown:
6 h 25 min
